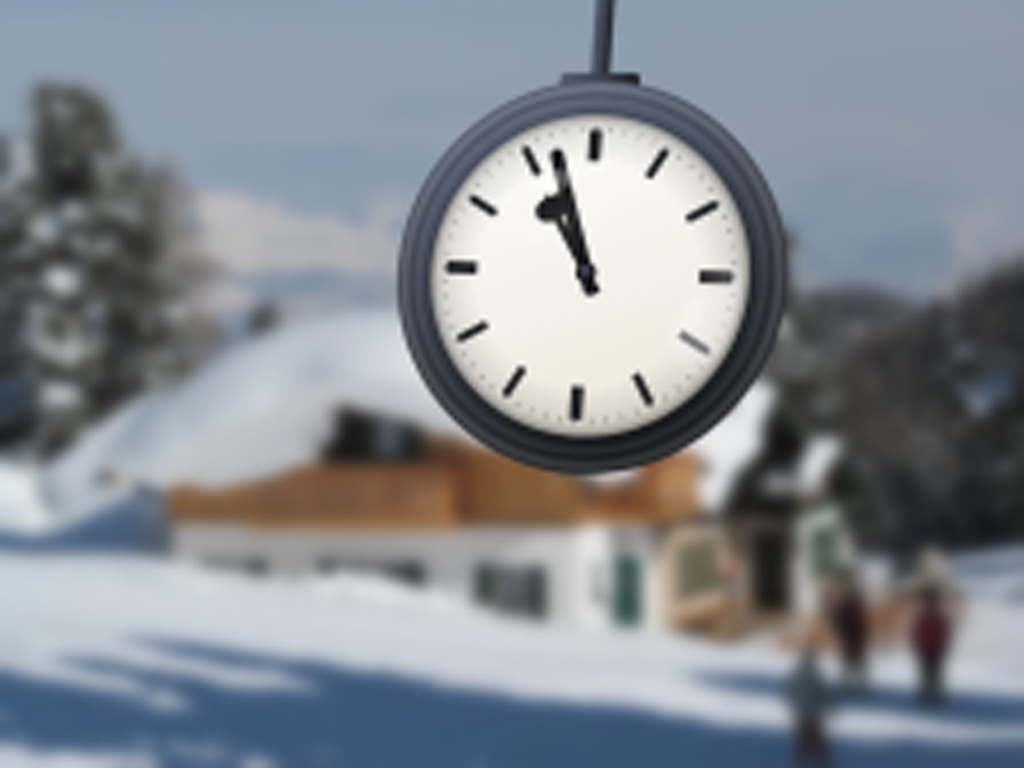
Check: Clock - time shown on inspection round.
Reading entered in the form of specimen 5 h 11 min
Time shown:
10 h 57 min
